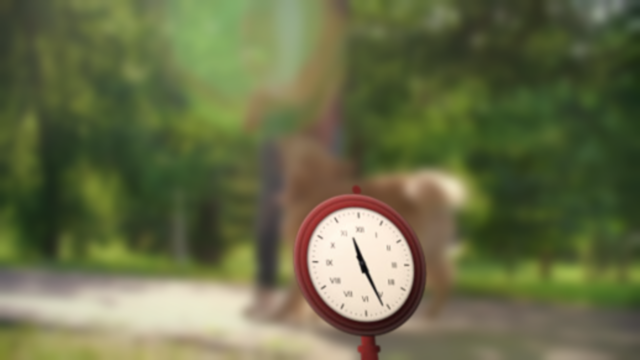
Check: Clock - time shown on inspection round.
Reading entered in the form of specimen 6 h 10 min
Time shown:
11 h 26 min
